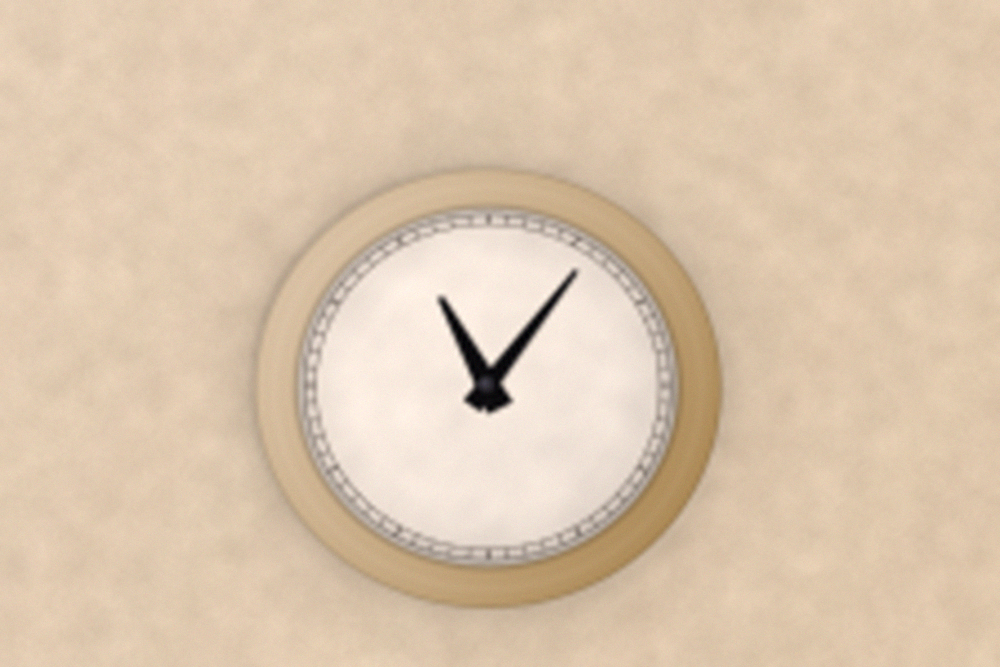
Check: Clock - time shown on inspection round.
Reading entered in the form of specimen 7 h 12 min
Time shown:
11 h 06 min
